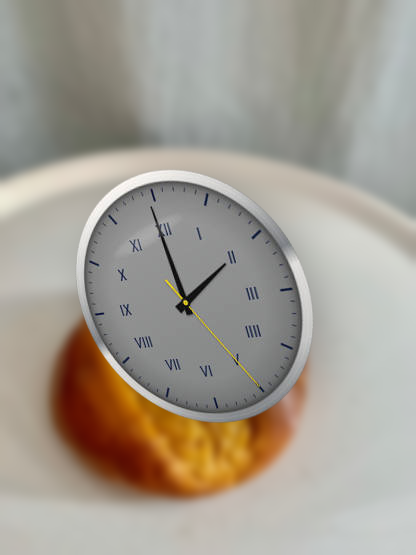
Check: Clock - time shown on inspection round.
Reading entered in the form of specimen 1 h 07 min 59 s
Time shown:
1 h 59 min 25 s
